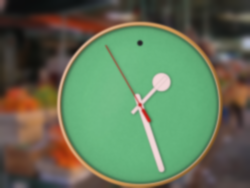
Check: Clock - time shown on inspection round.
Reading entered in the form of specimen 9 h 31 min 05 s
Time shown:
1 h 26 min 55 s
